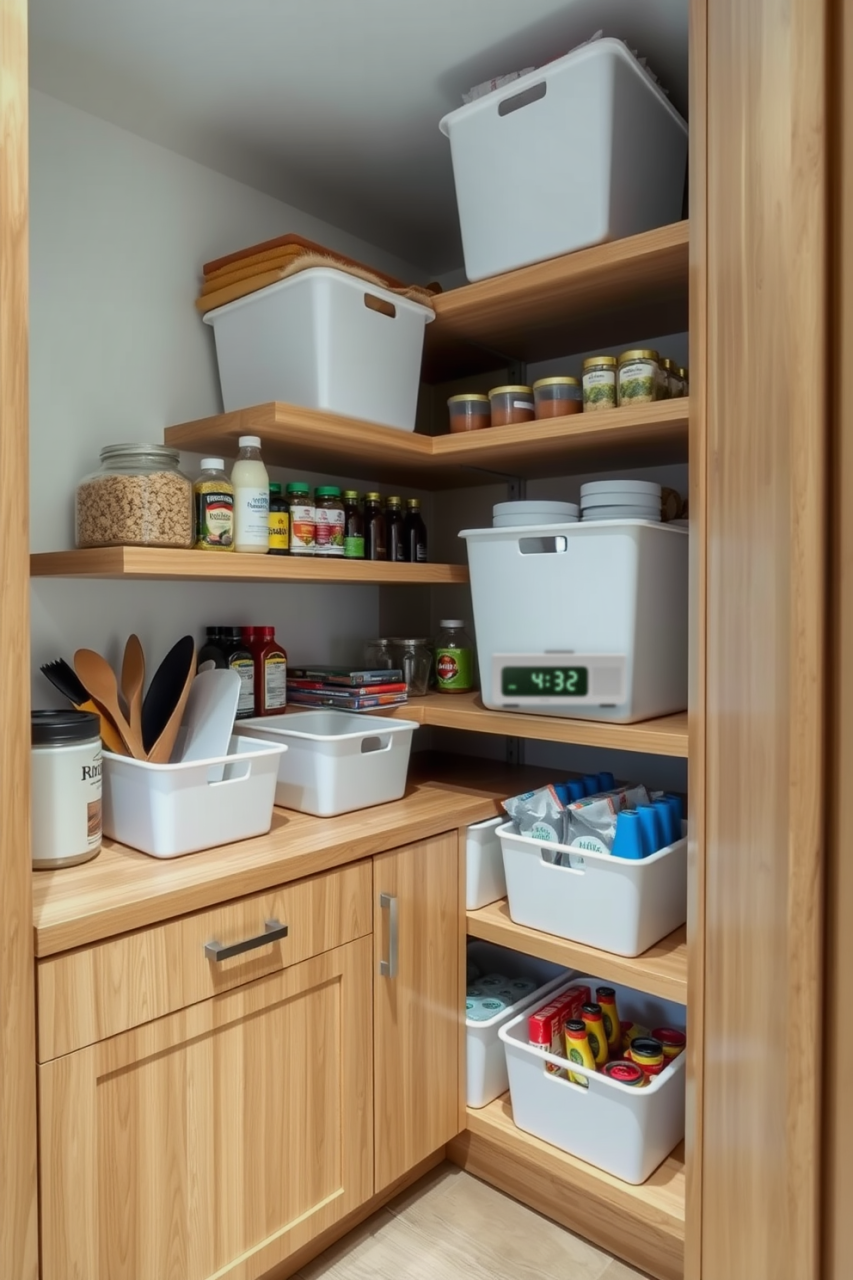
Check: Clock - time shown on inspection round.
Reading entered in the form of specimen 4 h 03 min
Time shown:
4 h 32 min
